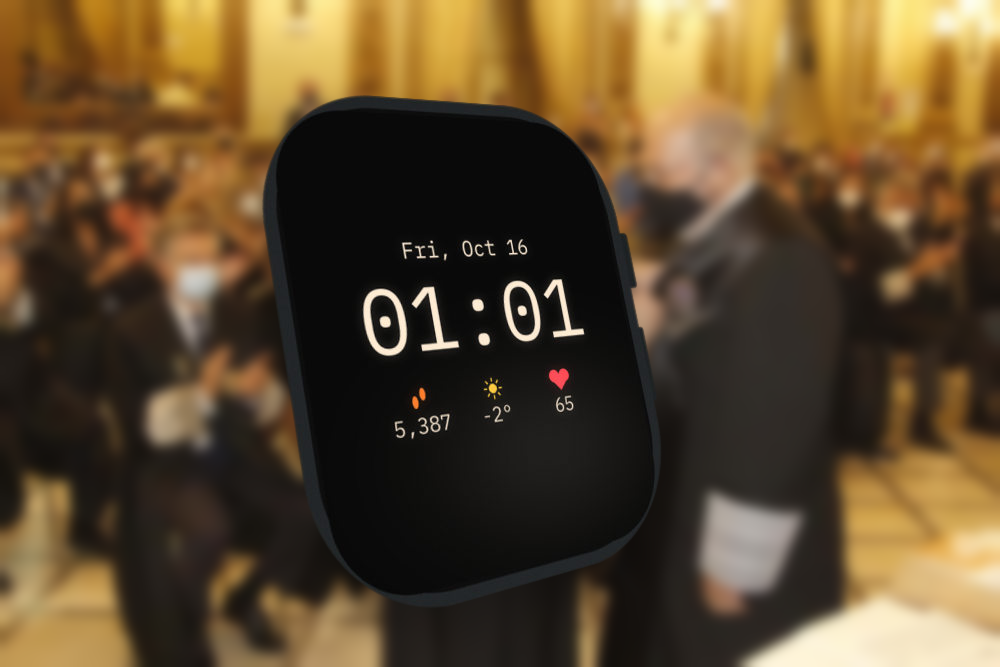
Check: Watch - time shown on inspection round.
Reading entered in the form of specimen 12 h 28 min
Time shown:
1 h 01 min
